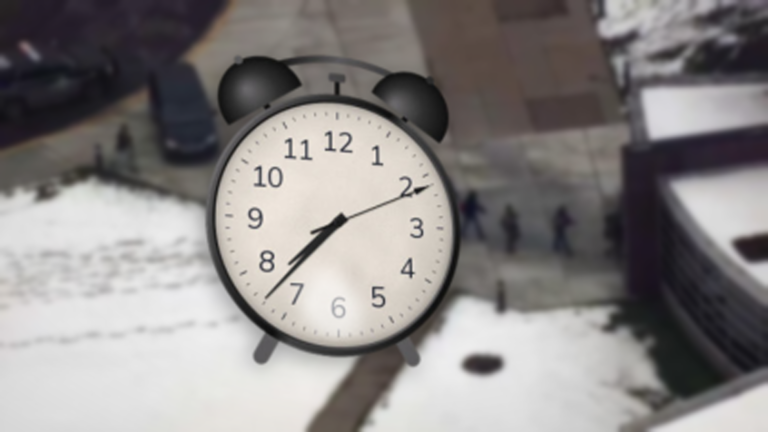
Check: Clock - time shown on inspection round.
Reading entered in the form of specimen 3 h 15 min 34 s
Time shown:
7 h 37 min 11 s
